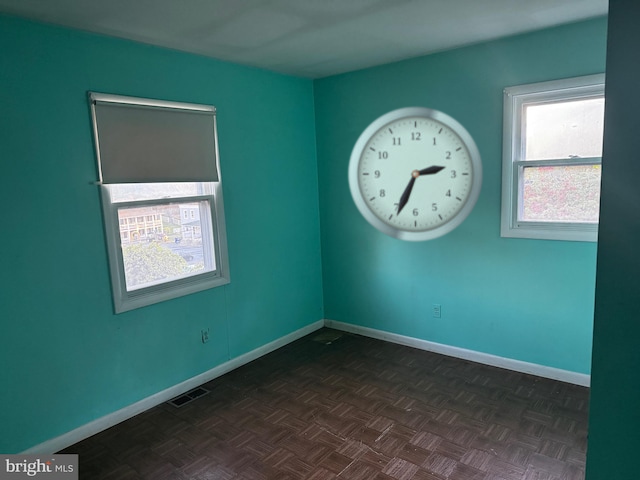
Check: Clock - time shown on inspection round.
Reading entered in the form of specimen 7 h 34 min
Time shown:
2 h 34 min
